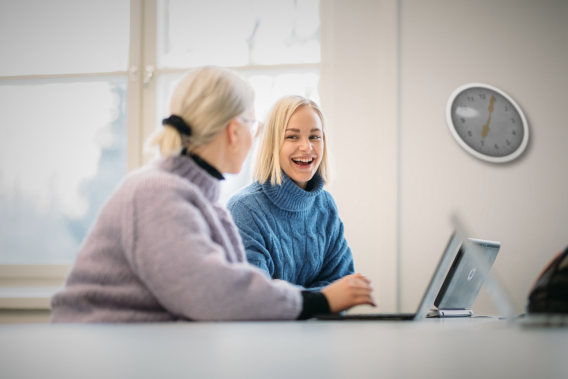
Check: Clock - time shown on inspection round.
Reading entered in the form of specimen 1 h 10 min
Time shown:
7 h 04 min
